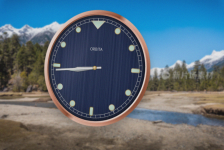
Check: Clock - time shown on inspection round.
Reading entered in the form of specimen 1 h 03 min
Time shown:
8 h 44 min
